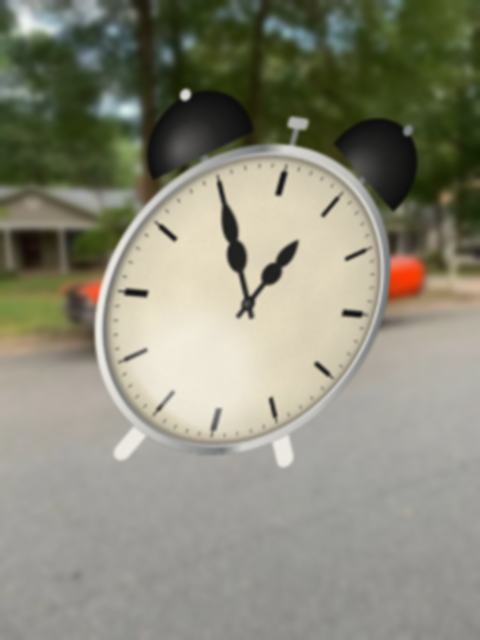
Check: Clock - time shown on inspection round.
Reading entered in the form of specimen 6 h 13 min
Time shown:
12 h 55 min
